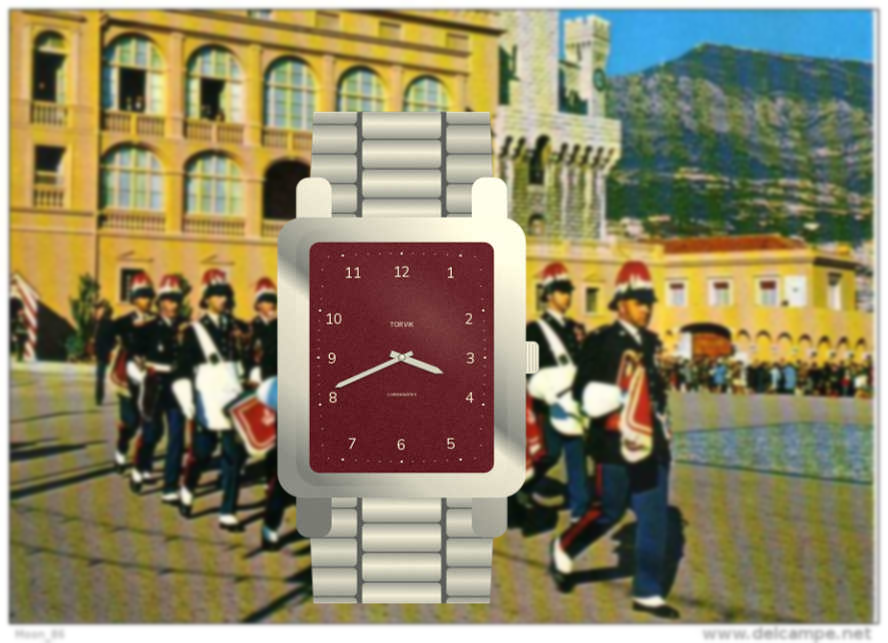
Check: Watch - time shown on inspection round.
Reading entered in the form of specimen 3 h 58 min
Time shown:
3 h 41 min
